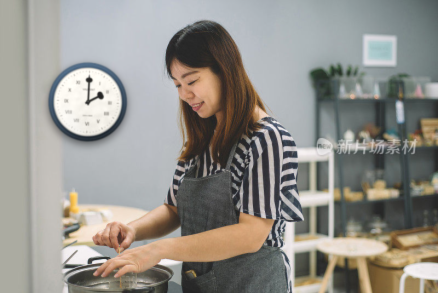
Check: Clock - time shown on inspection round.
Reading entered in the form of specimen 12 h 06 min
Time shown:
2 h 00 min
